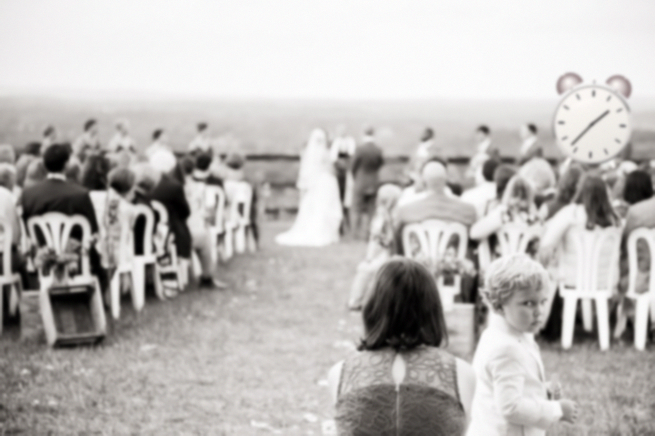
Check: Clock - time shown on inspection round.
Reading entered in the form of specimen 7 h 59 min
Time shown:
1 h 37 min
